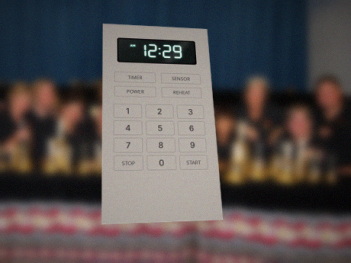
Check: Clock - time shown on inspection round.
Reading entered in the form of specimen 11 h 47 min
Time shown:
12 h 29 min
